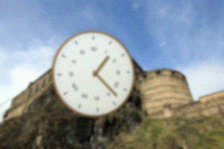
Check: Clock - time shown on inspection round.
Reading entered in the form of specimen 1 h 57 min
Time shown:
1 h 23 min
